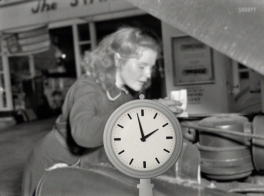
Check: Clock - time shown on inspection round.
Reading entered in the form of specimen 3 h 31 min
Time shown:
1 h 58 min
